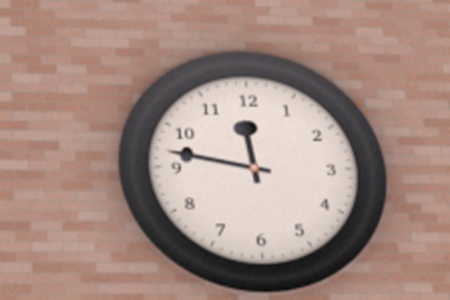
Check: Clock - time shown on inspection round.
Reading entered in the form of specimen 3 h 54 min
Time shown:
11 h 47 min
